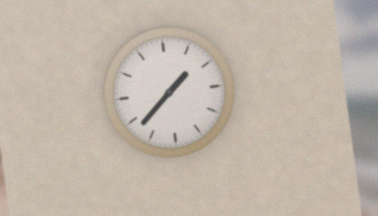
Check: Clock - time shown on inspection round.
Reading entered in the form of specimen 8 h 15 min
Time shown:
1 h 38 min
